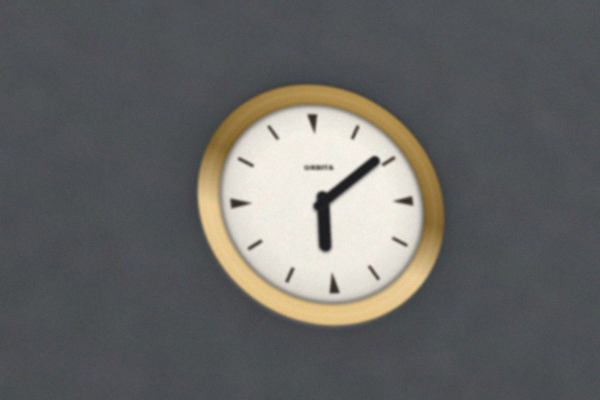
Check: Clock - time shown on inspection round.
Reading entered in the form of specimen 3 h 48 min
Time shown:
6 h 09 min
